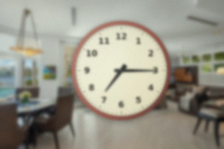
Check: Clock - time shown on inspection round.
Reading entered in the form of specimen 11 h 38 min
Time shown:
7 h 15 min
